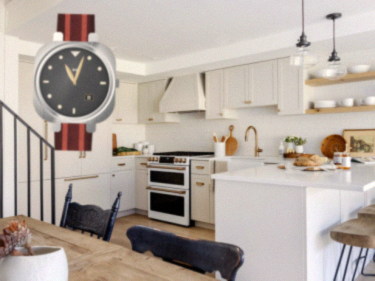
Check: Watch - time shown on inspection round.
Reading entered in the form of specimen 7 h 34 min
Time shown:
11 h 03 min
